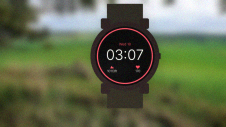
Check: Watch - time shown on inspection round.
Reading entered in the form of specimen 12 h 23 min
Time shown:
3 h 07 min
